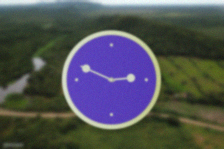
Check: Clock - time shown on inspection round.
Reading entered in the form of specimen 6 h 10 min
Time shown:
2 h 49 min
